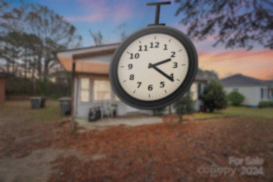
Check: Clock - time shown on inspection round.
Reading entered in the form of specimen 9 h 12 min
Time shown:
2 h 21 min
